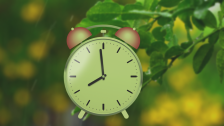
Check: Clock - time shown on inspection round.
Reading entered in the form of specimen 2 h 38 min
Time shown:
7 h 59 min
